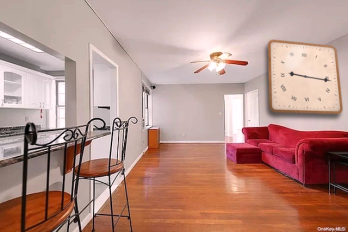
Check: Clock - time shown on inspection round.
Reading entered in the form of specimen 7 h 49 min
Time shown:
9 h 16 min
